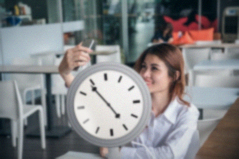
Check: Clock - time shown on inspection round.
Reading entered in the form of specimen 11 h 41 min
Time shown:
4 h 54 min
